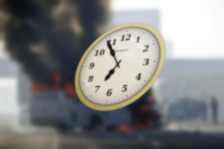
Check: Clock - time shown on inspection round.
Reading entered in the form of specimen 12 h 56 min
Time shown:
6 h 54 min
